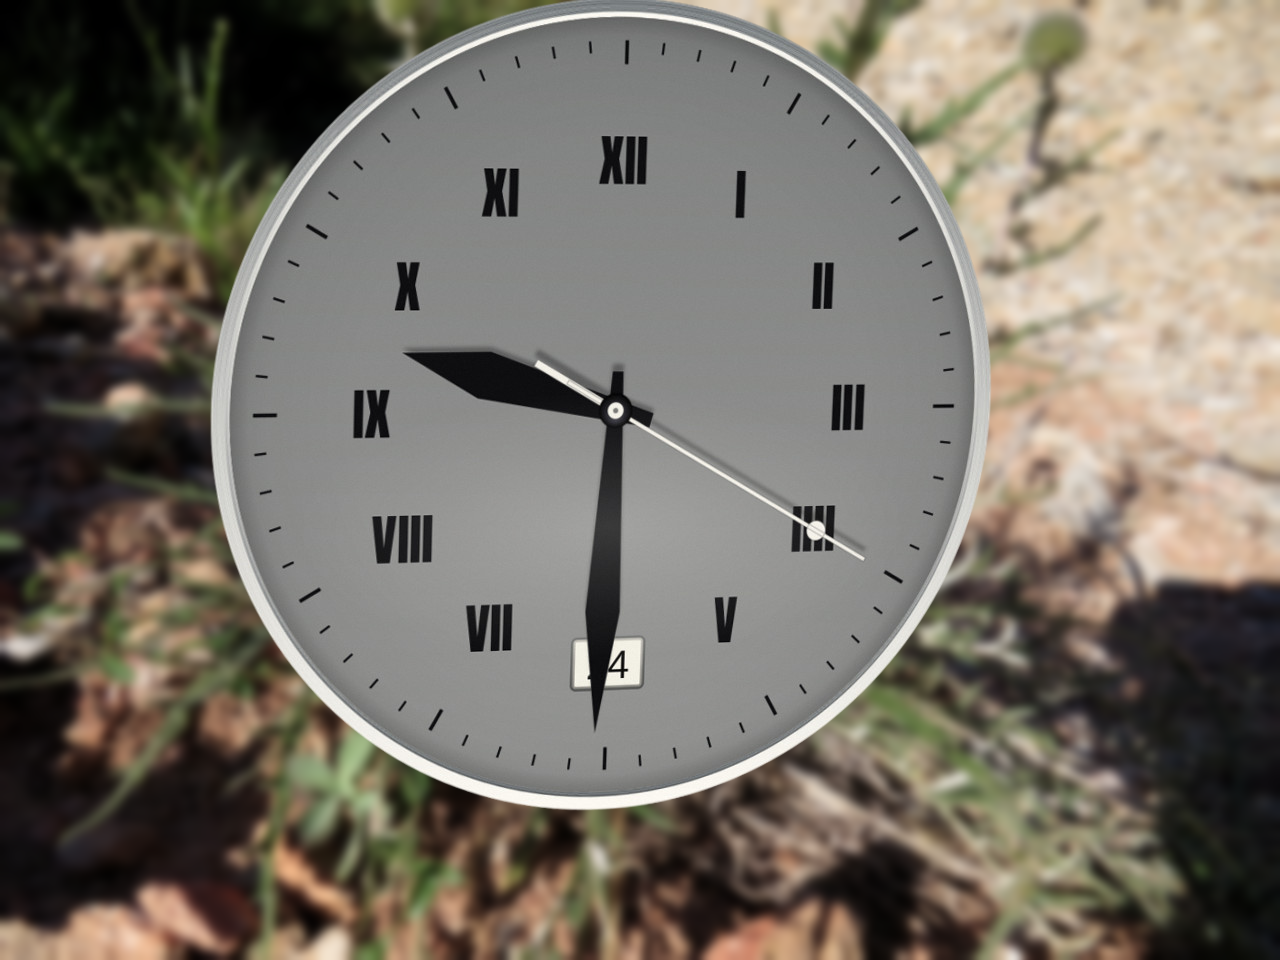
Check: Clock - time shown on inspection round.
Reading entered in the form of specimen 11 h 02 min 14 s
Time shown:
9 h 30 min 20 s
